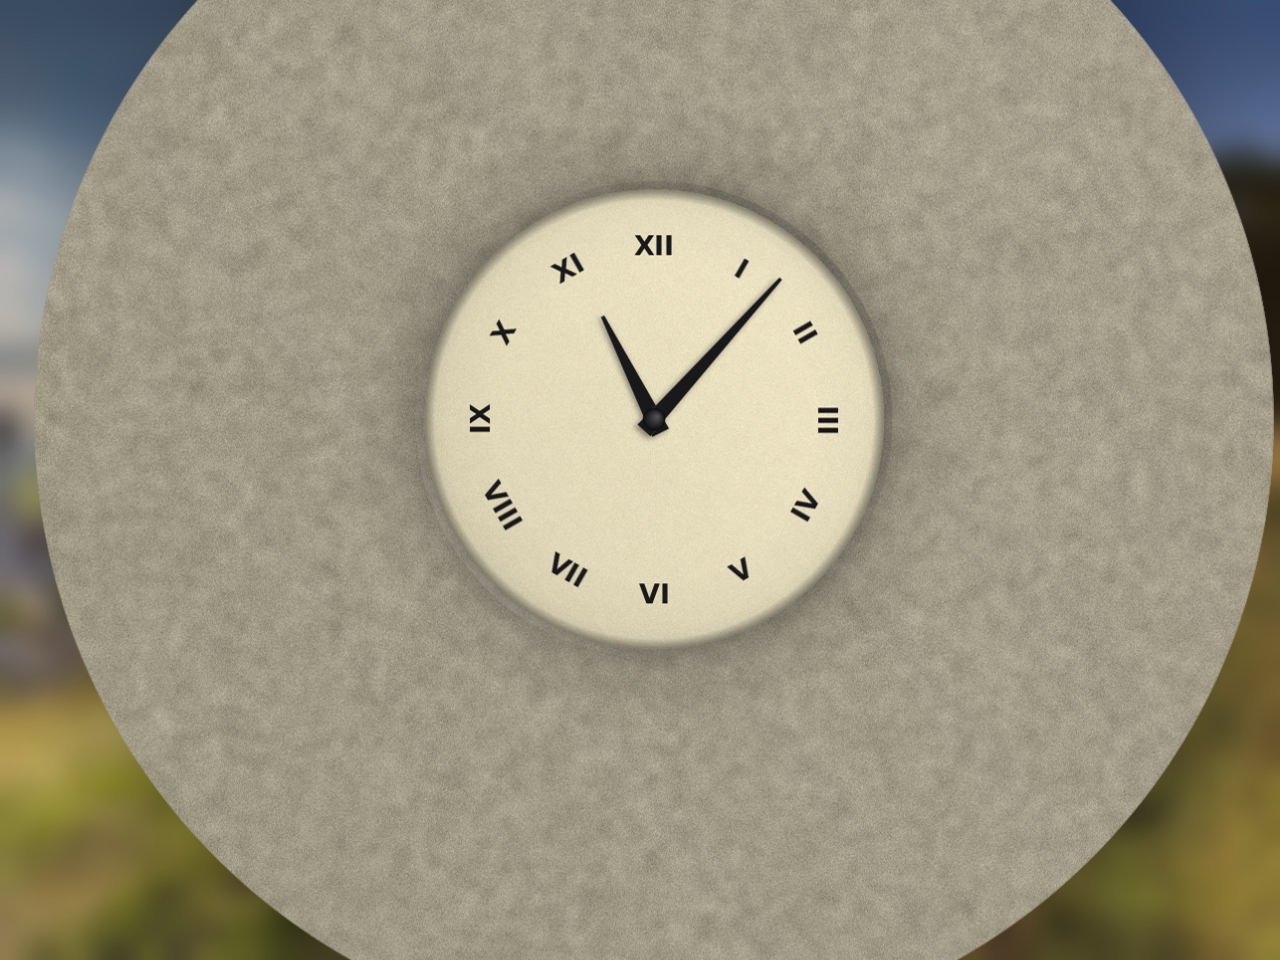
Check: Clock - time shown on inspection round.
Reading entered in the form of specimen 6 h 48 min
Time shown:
11 h 07 min
